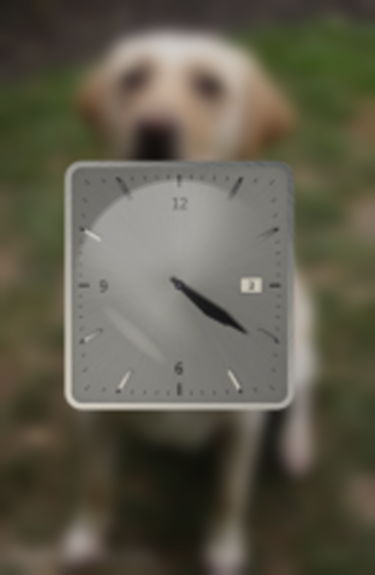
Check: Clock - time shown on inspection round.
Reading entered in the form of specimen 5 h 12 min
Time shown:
4 h 21 min
